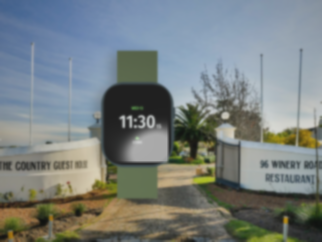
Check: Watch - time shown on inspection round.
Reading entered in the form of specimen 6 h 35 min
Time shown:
11 h 30 min
